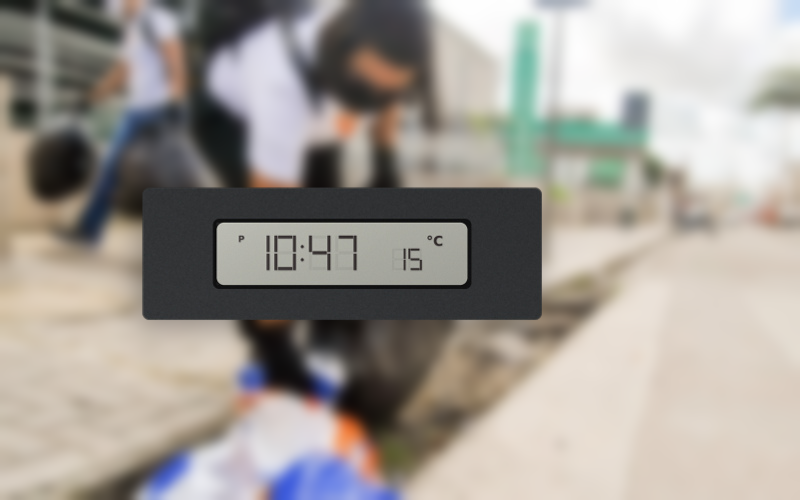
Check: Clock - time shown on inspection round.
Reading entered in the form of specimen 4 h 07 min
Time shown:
10 h 47 min
